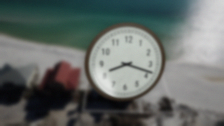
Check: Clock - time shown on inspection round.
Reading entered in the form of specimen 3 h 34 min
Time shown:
8 h 18 min
